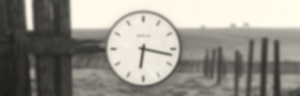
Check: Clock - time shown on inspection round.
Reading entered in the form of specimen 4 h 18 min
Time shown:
6 h 17 min
